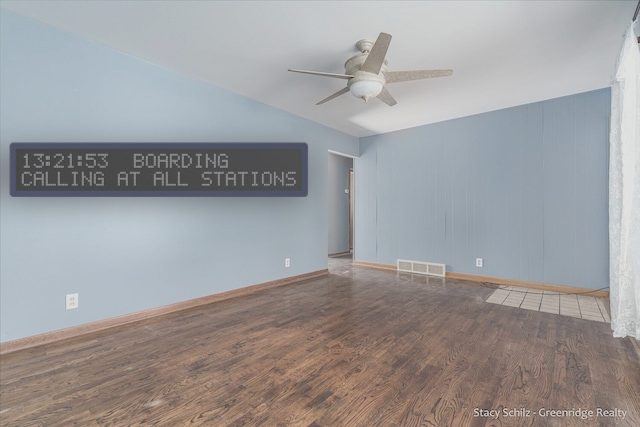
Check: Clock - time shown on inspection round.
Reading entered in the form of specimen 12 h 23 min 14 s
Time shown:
13 h 21 min 53 s
